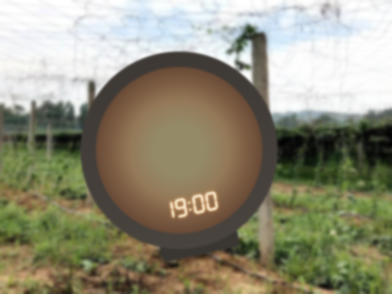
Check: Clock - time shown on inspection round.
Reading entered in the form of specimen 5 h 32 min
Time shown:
19 h 00 min
